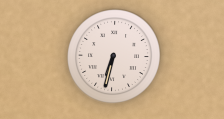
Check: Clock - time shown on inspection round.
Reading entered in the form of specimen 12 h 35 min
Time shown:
6 h 32 min
